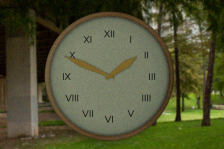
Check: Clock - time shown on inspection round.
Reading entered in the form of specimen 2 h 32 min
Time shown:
1 h 49 min
